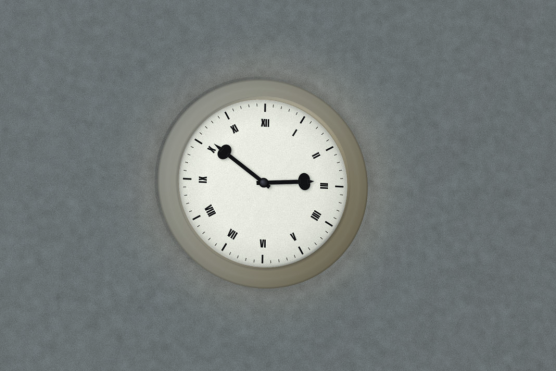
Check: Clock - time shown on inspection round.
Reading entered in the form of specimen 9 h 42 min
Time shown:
2 h 51 min
